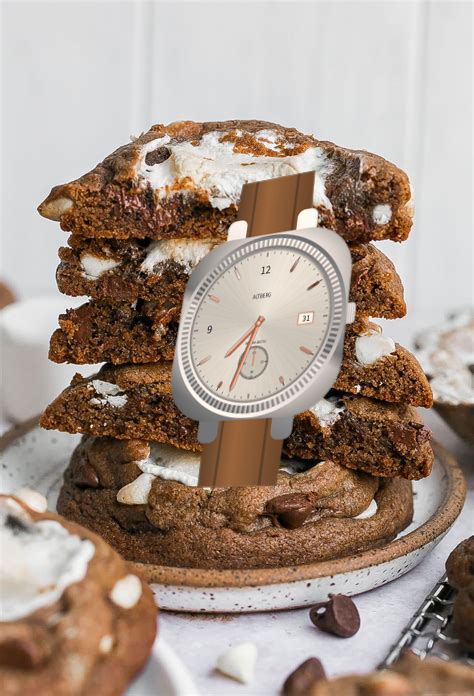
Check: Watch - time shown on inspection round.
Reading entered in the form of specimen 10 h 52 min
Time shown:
7 h 33 min
